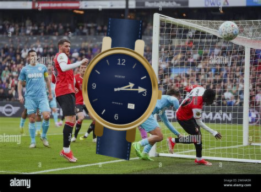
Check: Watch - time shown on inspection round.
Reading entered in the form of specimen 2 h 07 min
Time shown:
2 h 14 min
